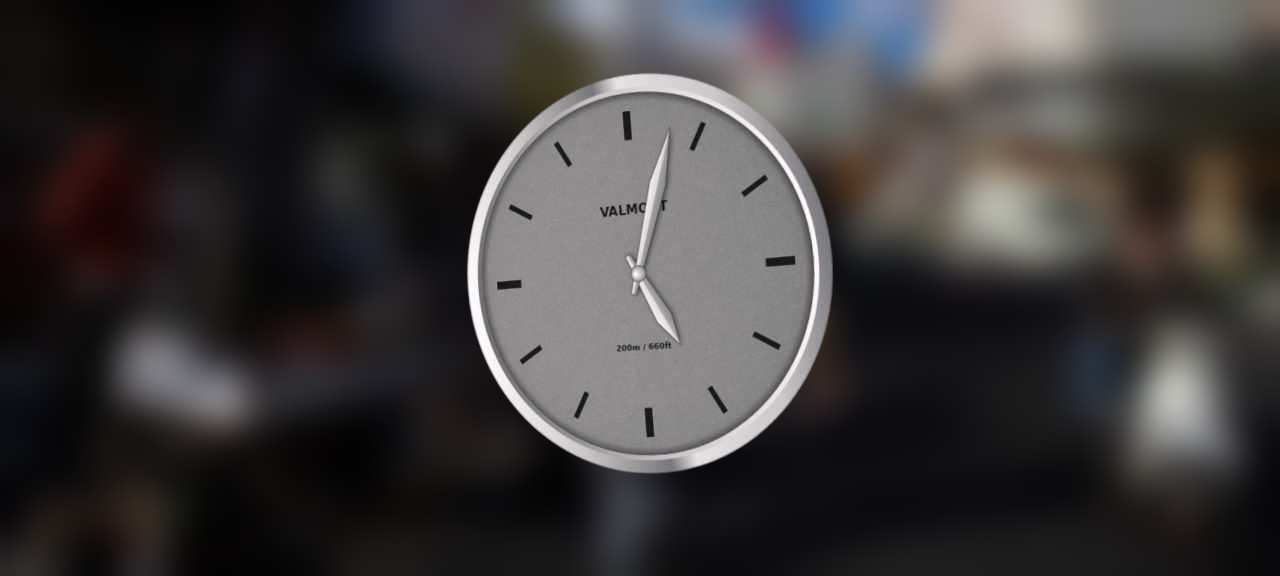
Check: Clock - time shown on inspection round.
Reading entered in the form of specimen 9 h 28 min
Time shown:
5 h 03 min
